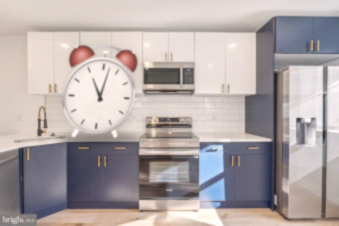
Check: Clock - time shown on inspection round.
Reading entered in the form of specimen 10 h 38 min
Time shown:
11 h 02 min
